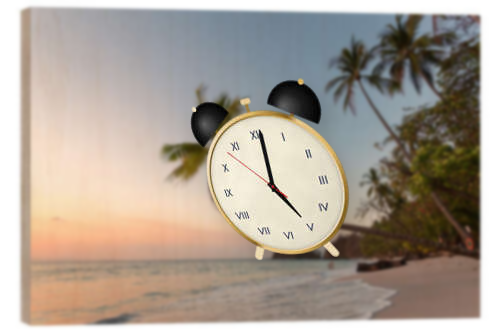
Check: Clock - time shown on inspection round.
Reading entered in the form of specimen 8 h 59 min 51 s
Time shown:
5 h 00 min 53 s
